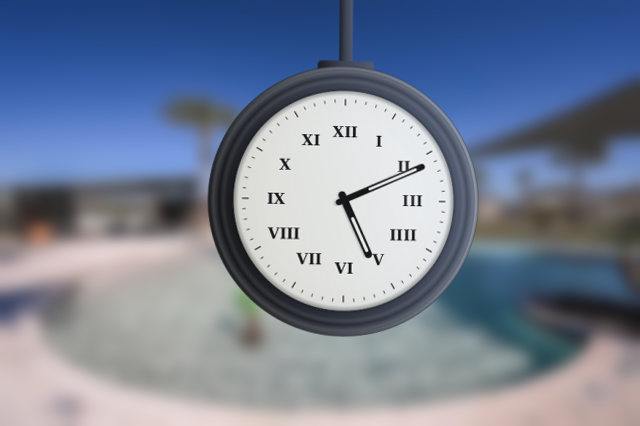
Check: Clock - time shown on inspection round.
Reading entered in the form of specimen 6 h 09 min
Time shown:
5 h 11 min
